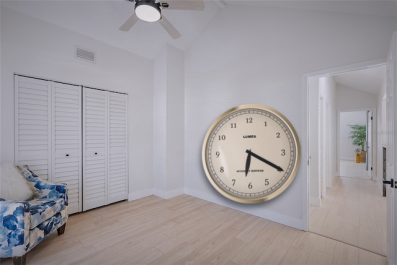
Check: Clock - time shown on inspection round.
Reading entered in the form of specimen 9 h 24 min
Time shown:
6 h 20 min
